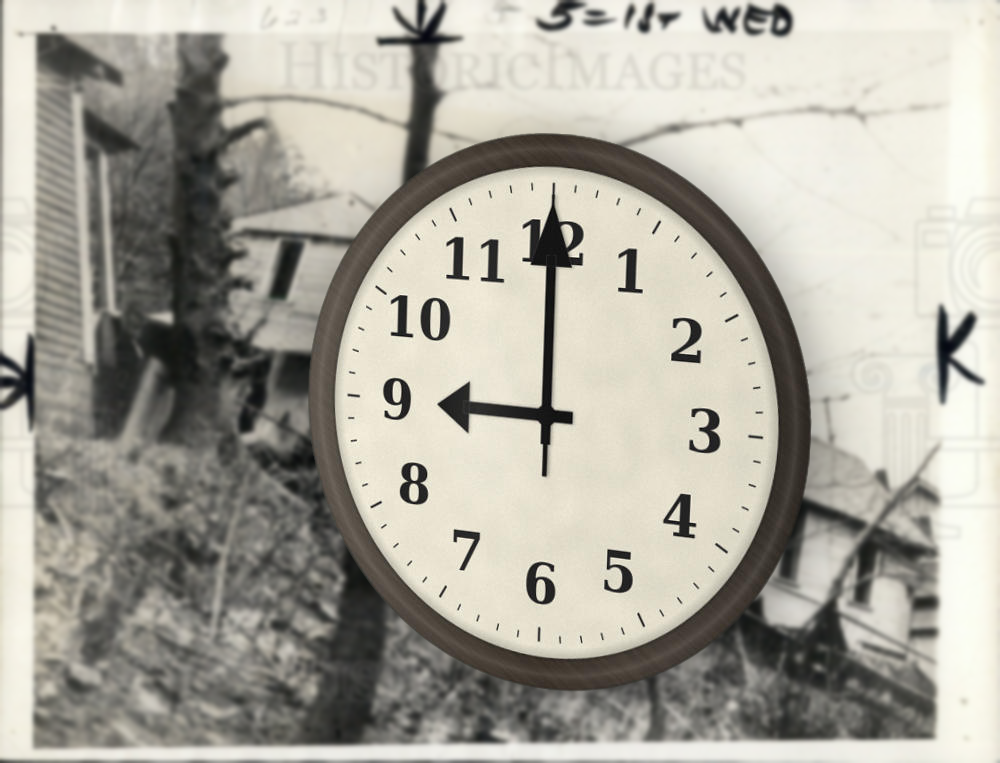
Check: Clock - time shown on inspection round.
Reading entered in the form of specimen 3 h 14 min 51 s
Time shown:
9 h 00 min 00 s
